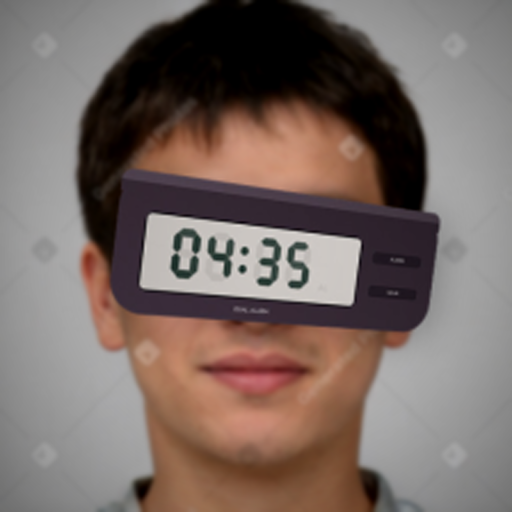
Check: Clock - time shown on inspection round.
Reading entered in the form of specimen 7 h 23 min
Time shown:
4 h 35 min
